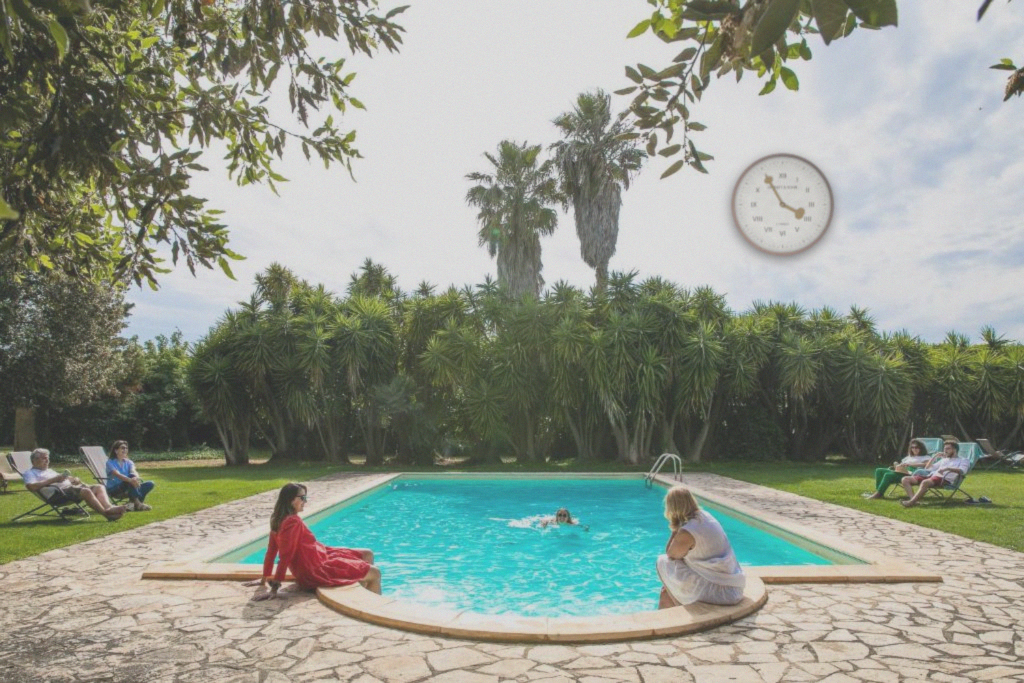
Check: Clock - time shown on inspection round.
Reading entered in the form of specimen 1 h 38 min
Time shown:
3 h 55 min
